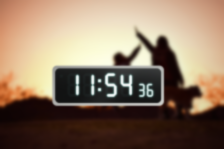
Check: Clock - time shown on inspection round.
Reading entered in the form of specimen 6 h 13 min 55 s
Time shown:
11 h 54 min 36 s
